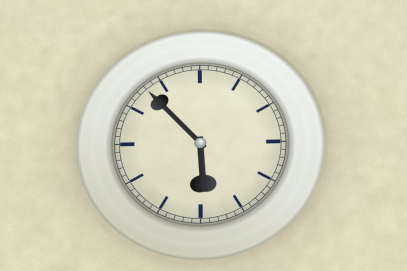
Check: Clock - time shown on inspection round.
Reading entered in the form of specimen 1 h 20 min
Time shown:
5 h 53 min
